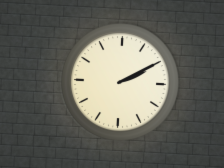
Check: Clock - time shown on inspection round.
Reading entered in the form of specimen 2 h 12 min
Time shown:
2 h 10 min
